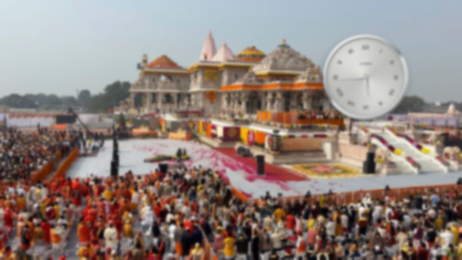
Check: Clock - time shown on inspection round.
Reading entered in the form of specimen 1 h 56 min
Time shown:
5 h 44 min
